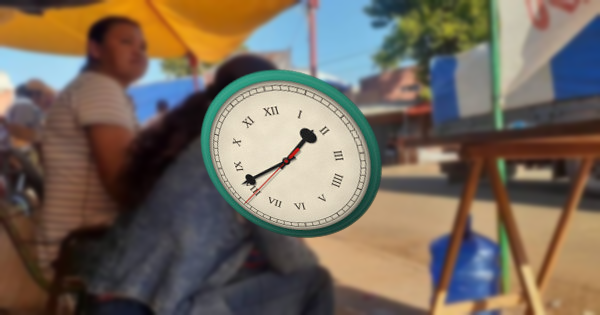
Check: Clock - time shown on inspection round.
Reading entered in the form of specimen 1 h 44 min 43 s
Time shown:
1 h 41 min 39 s
